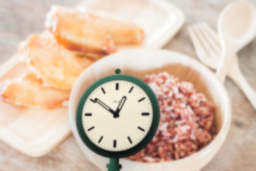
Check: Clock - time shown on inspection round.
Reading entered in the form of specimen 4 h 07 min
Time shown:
12 h 51 min
